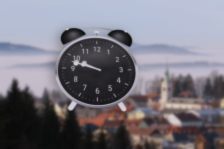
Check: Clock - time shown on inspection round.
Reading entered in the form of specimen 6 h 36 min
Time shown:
9 h 48 min
